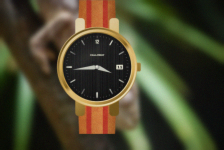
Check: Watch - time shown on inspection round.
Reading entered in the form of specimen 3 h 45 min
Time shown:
3 h 44 min
